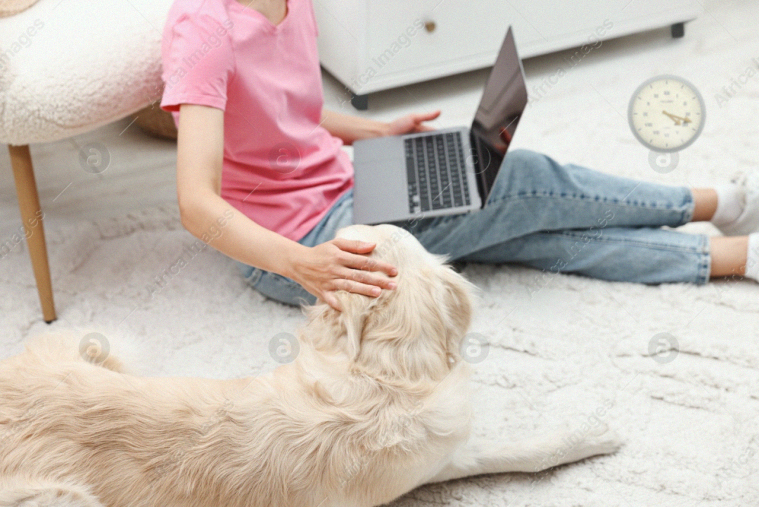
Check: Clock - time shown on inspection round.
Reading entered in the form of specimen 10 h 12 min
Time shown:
4 h 18 min
